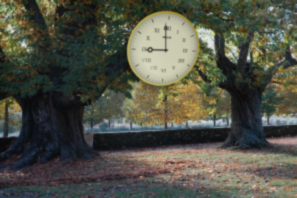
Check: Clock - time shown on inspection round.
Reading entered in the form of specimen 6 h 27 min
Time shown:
8 h 59 min
